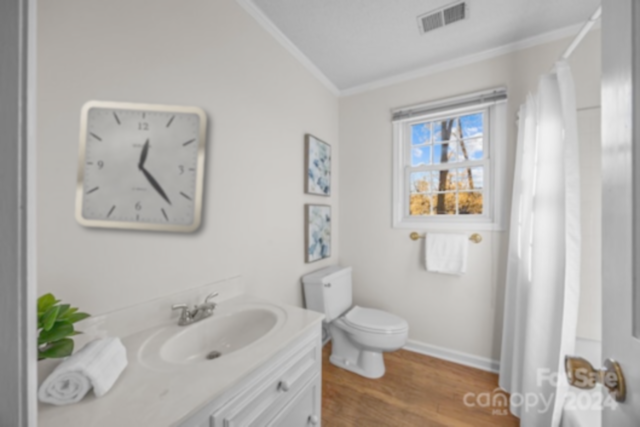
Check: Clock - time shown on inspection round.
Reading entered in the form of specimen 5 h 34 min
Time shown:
12 h 23 min
